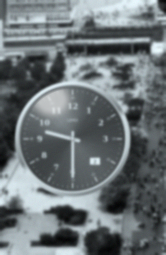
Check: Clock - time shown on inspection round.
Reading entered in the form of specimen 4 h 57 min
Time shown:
9 h 30 min
